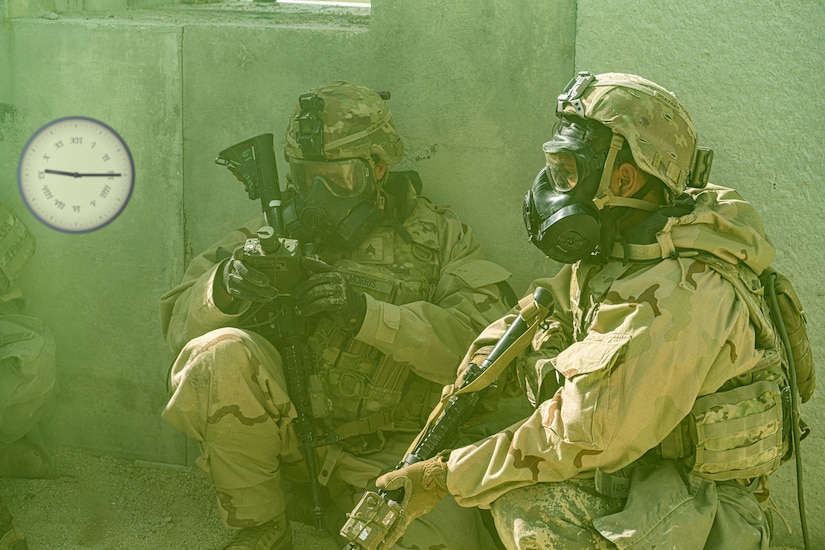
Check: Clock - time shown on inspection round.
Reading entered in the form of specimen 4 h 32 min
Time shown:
9 h 15 min
